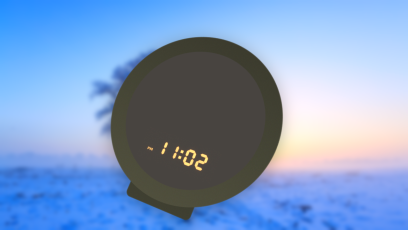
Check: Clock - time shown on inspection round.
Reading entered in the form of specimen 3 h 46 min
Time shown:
11 h 02 min
